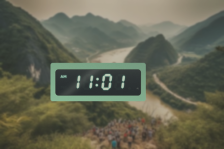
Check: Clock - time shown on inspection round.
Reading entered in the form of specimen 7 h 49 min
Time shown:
11 h 01 min
